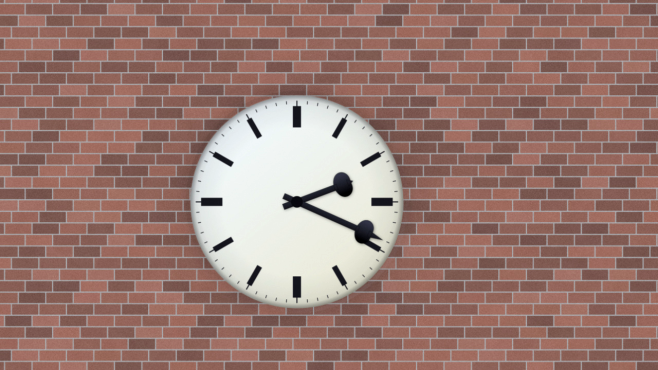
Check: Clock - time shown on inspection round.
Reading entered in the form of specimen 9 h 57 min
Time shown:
2 h 19 min
